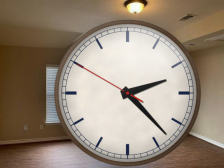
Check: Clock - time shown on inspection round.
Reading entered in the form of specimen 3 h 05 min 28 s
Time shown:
2 h 22 min 50 s
